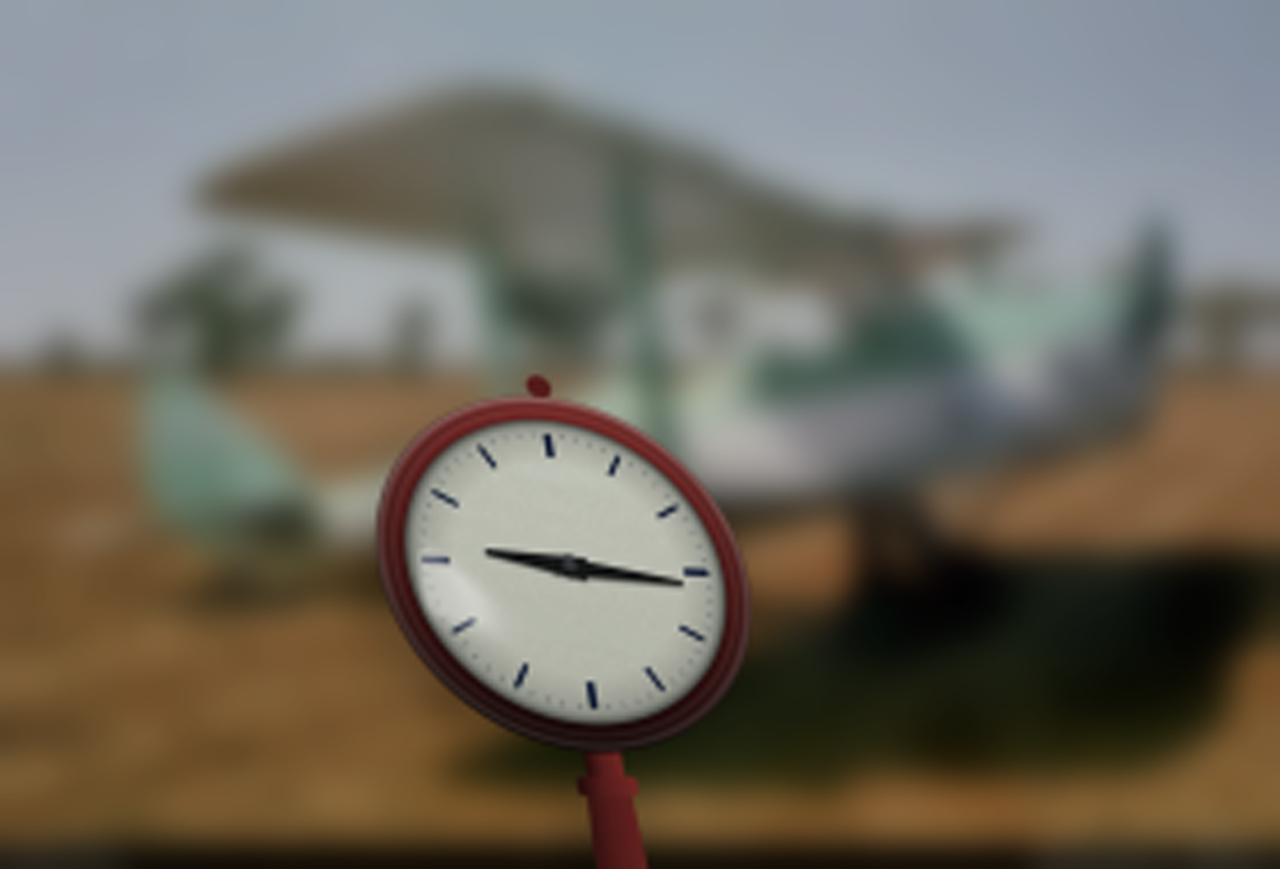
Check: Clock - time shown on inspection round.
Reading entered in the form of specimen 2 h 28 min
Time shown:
9 h 16 min
